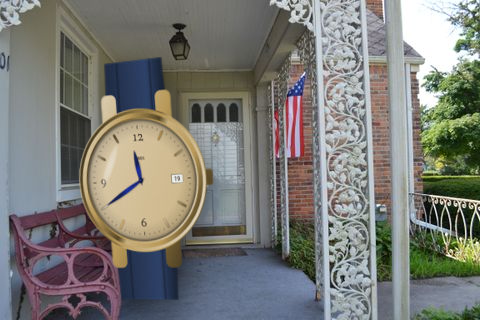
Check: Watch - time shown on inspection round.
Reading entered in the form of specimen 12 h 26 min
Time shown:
11 h 40 min
